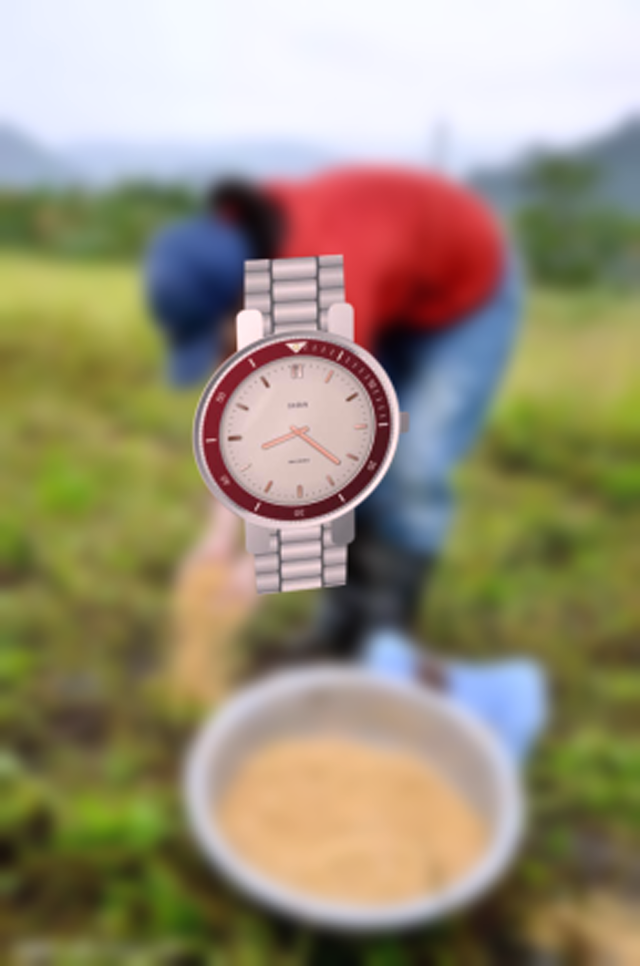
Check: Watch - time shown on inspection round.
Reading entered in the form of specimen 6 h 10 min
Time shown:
8 h 22 min
